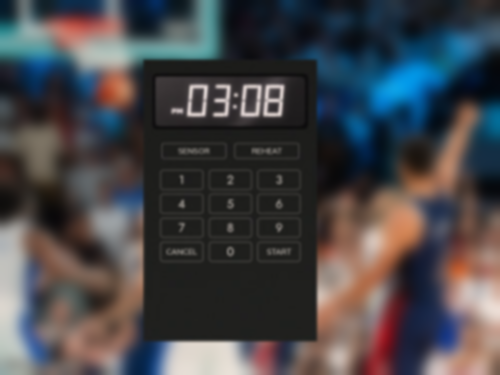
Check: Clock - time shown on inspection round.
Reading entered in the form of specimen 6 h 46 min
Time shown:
3 h 08 min
